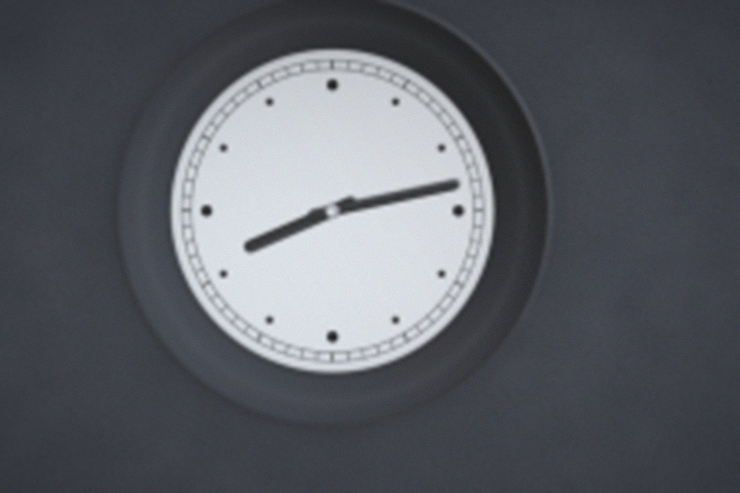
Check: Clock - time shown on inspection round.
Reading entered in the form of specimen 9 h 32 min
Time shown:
8 h 13 min
